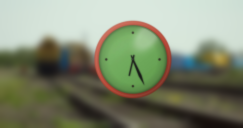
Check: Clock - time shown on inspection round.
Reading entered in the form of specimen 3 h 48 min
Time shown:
6 h 26 min
